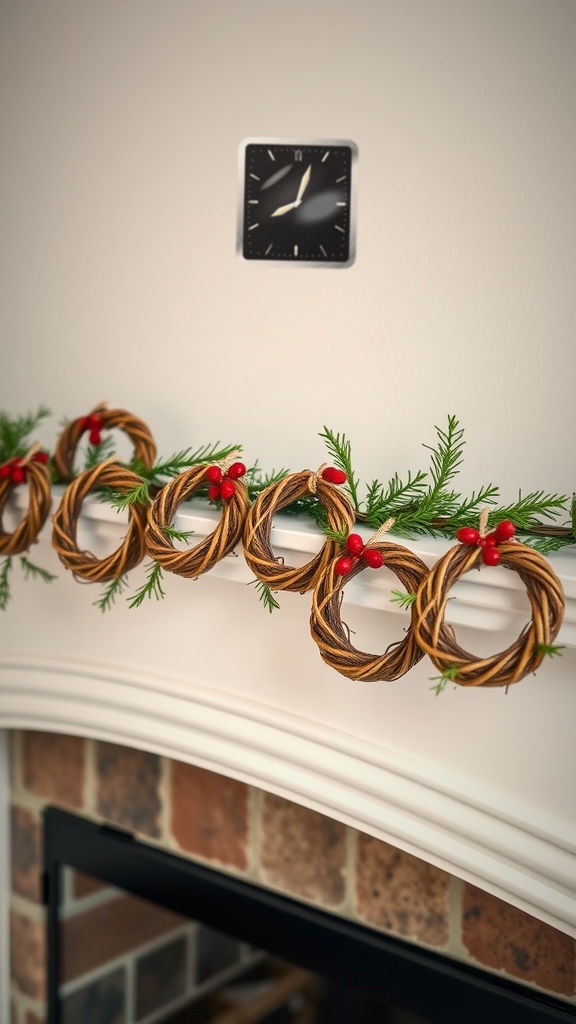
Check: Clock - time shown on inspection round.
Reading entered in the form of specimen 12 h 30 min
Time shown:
8 h 03 min
